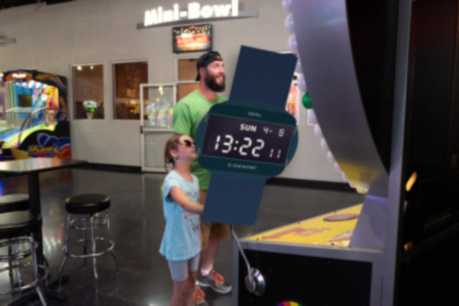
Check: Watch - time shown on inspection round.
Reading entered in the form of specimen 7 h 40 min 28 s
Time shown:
13 h 22 min 11 s
